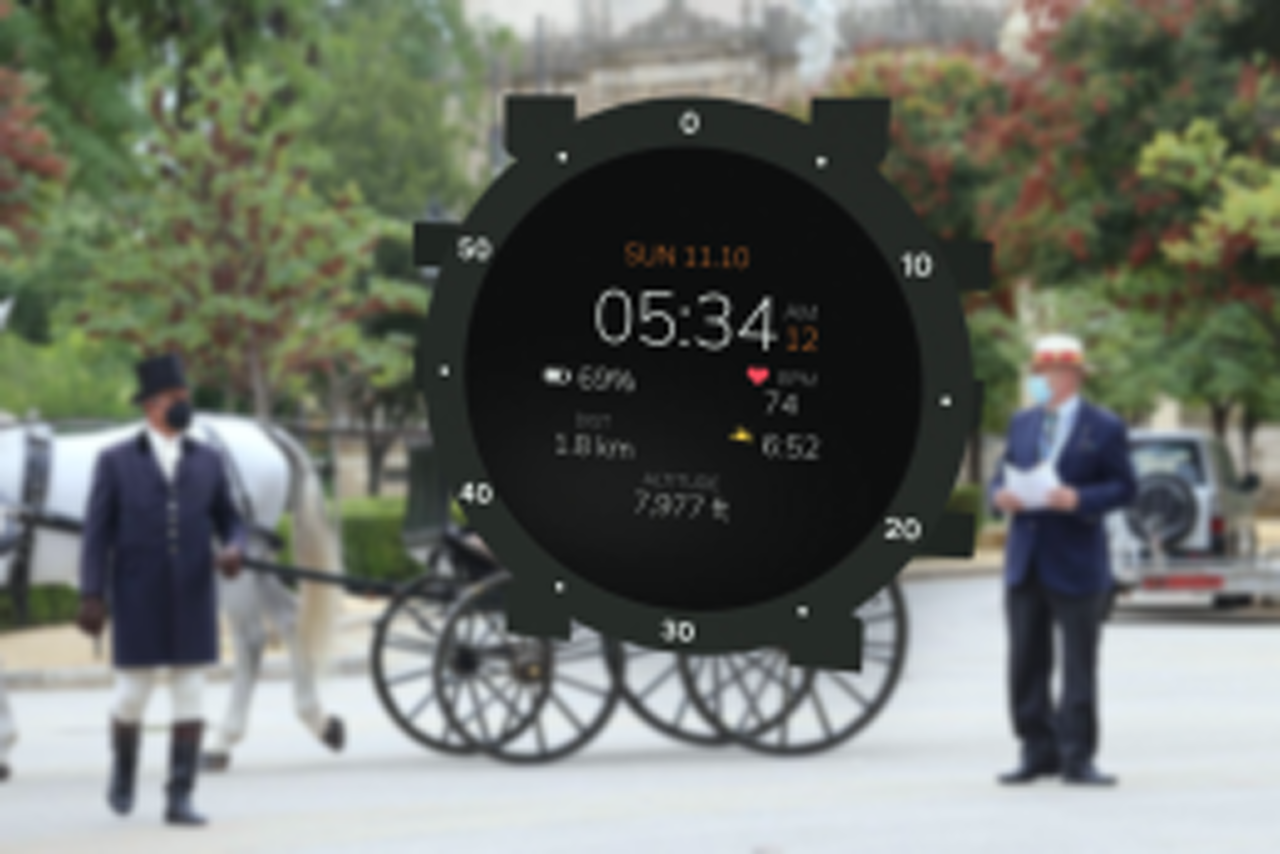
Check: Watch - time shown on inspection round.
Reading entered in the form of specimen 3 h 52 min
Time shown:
5 h 34 min
